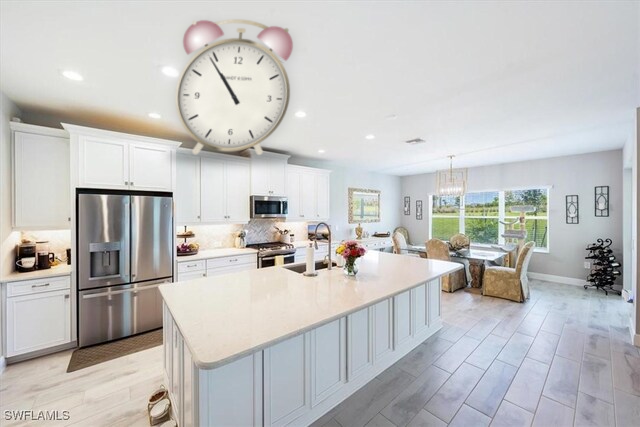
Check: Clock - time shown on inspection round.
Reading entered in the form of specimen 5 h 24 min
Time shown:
10 h 54 min
